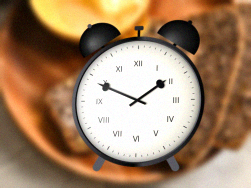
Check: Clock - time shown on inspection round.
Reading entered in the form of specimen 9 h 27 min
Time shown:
1 h 49 min
